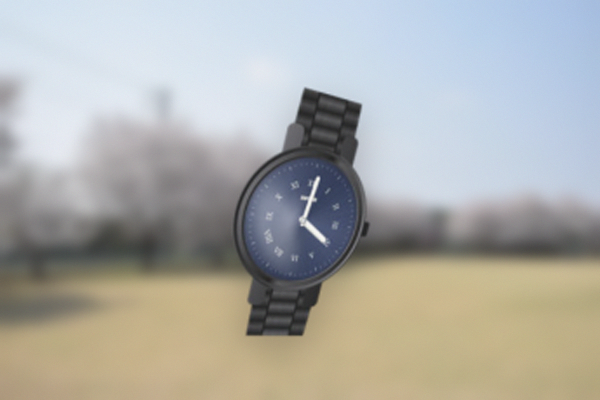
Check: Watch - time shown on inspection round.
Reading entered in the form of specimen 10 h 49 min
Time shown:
4 h 01 min
